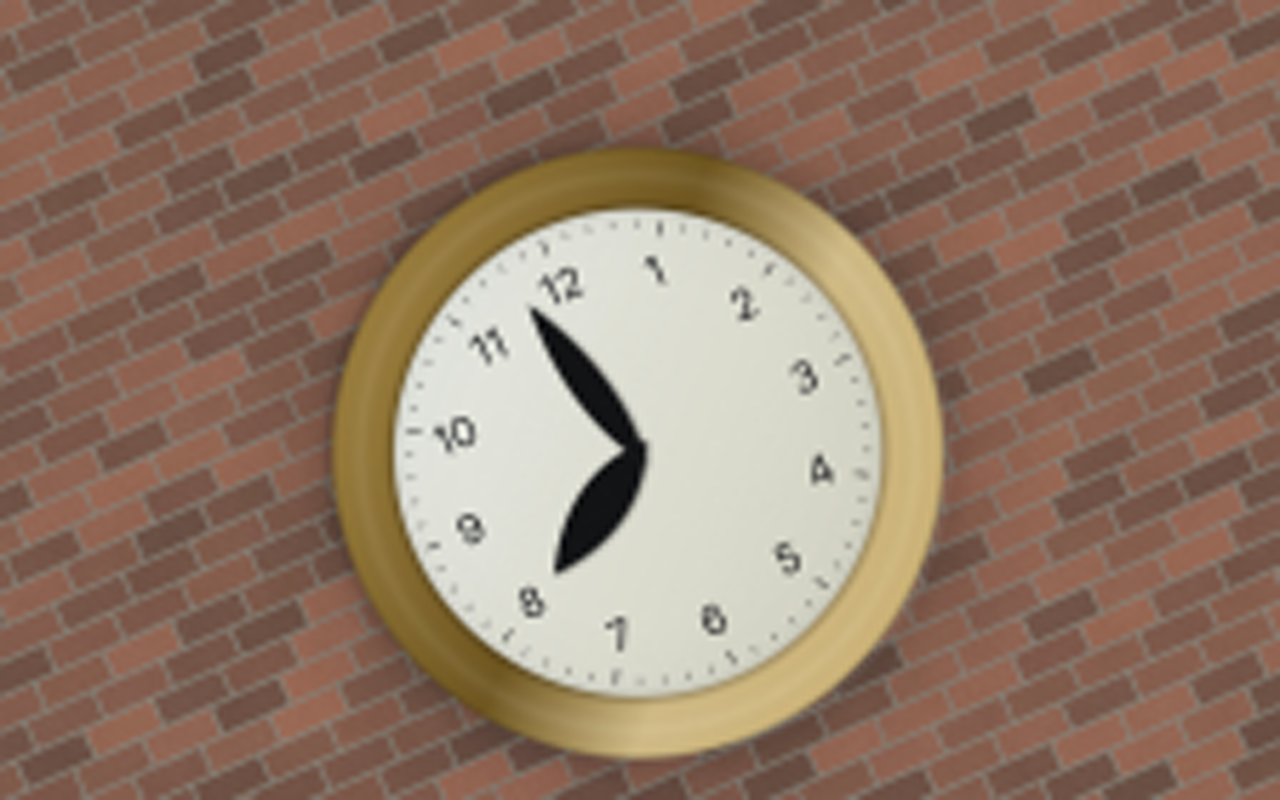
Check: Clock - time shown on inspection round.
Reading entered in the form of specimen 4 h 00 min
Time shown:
7 h 58 min
